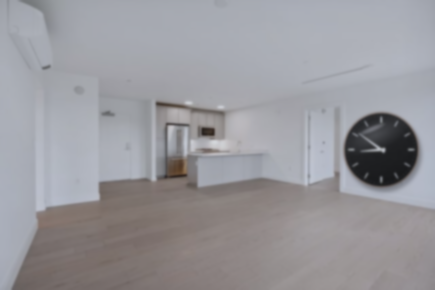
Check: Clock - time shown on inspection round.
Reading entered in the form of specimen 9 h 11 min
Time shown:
8 h 51 min
